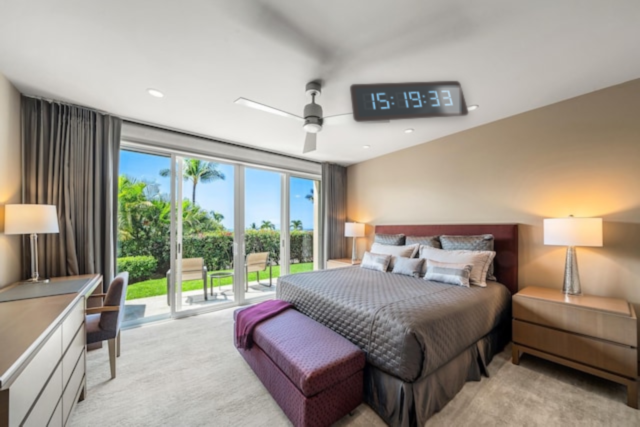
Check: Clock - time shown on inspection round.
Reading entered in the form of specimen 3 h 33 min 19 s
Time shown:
15 h 19 min 33 s
